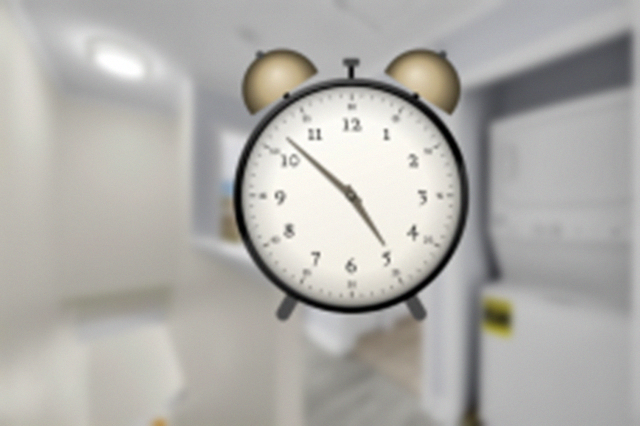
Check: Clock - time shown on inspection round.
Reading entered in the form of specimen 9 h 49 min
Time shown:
4 h 52 min
